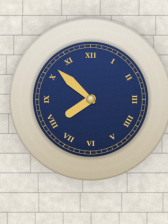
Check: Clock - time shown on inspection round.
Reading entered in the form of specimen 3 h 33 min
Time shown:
7 h 52 min
